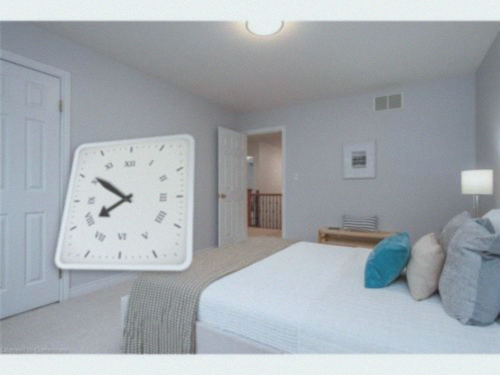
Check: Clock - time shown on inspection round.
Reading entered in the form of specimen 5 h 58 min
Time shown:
7 h 51 min
